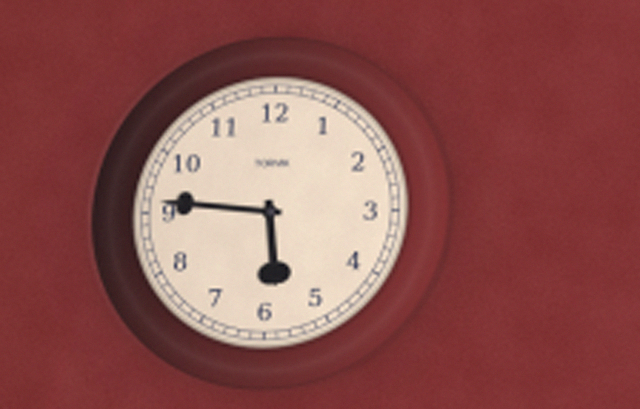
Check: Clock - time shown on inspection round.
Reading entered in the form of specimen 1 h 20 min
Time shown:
5 h 46 min
